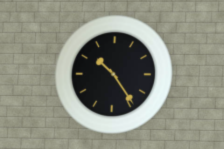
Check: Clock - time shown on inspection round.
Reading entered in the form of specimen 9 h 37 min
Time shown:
10 h 24 min
